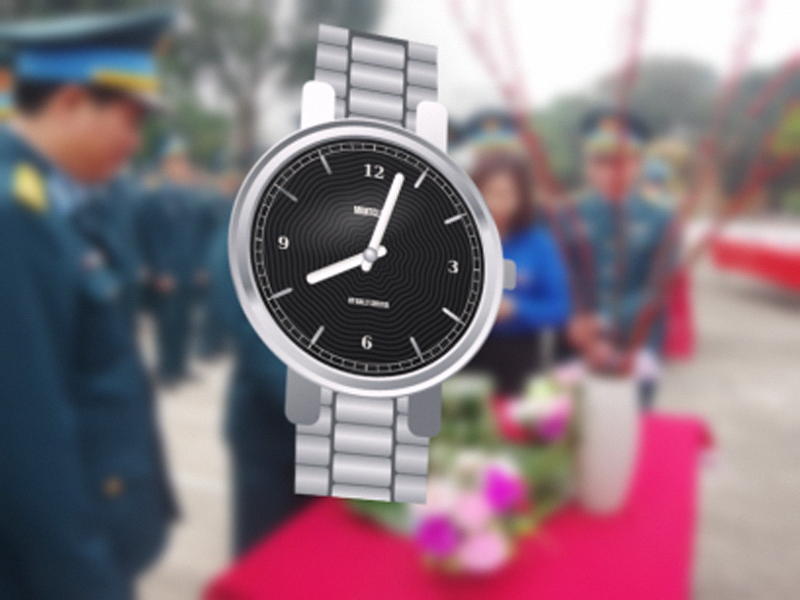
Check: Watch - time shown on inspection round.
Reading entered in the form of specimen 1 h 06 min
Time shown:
8 h 03 min
